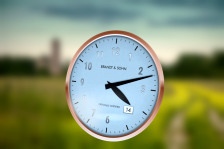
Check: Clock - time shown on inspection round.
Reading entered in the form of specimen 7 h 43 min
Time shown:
4 h 12 min
